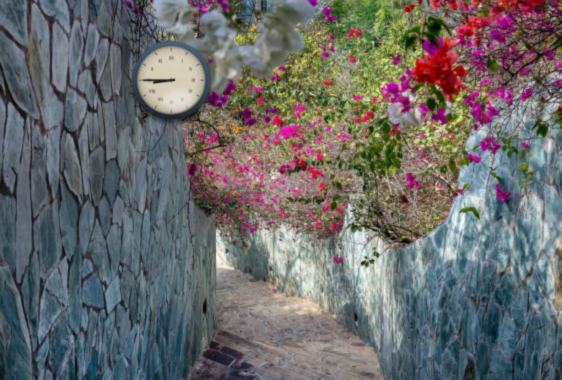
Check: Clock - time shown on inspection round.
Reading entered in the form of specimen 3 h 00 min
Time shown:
8 h 45 min
